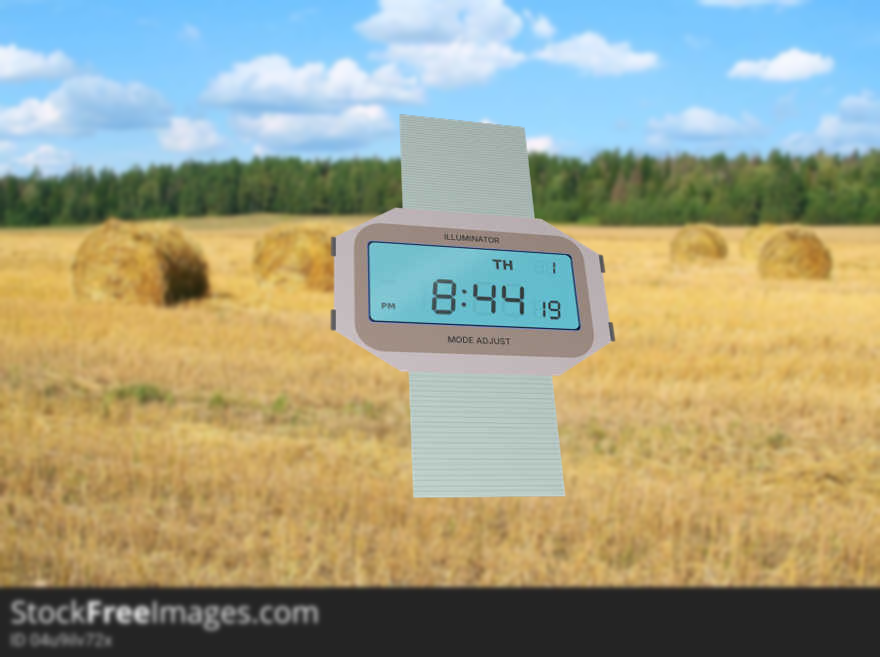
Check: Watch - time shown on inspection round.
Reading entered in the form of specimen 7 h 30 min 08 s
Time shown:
8 h 44 min 19 s
